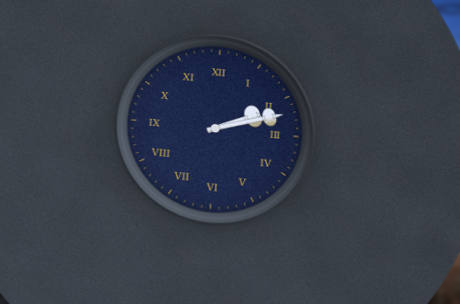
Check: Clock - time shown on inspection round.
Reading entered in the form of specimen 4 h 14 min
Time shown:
2 h 12 min
